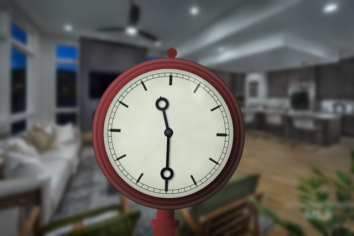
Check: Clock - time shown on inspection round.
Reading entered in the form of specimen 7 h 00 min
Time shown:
11 h 30 min
